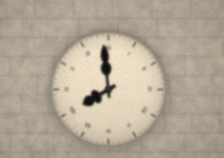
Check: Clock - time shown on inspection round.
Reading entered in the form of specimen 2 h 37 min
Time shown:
7 h 59 min
